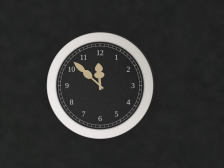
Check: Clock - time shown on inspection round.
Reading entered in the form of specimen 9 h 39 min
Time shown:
11 h 52 min
